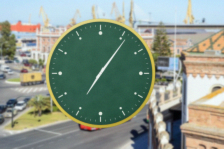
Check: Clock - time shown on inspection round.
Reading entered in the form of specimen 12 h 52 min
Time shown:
7 h 06 min
